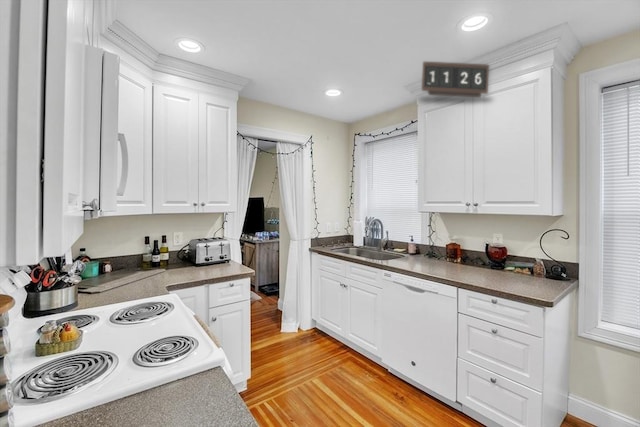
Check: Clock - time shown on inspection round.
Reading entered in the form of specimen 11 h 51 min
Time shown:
11 h 26 min
